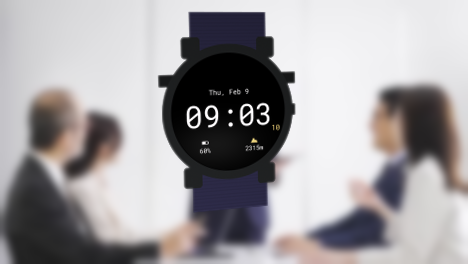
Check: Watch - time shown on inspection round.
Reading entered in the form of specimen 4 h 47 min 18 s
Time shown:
9 h 03 min 10 s
